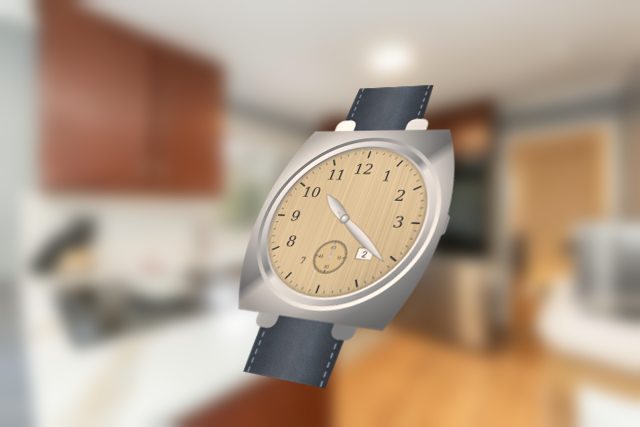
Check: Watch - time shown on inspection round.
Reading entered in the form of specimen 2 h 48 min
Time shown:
10 h 21 min
